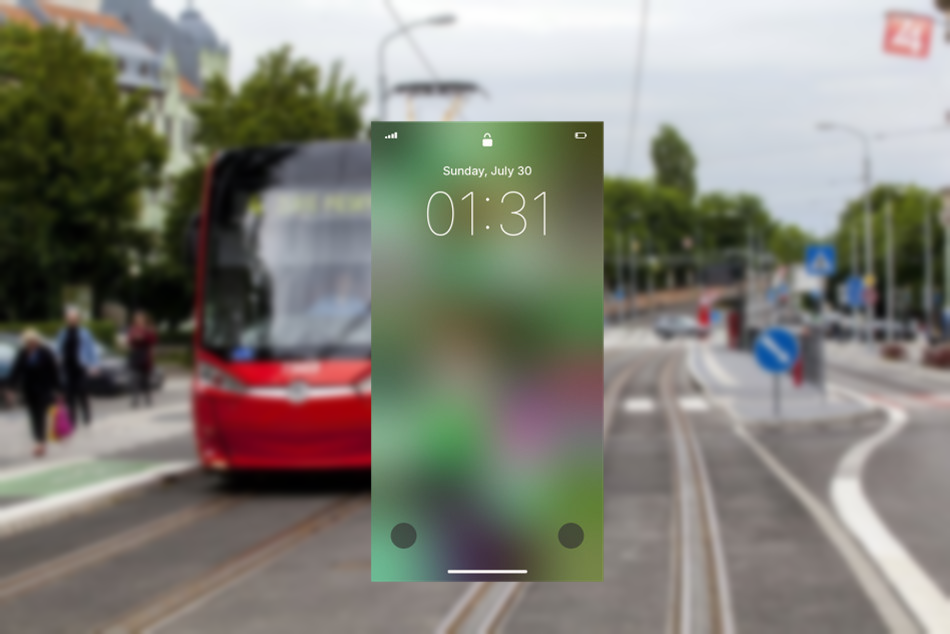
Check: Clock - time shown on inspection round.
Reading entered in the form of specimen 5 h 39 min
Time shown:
1 h 31 min
